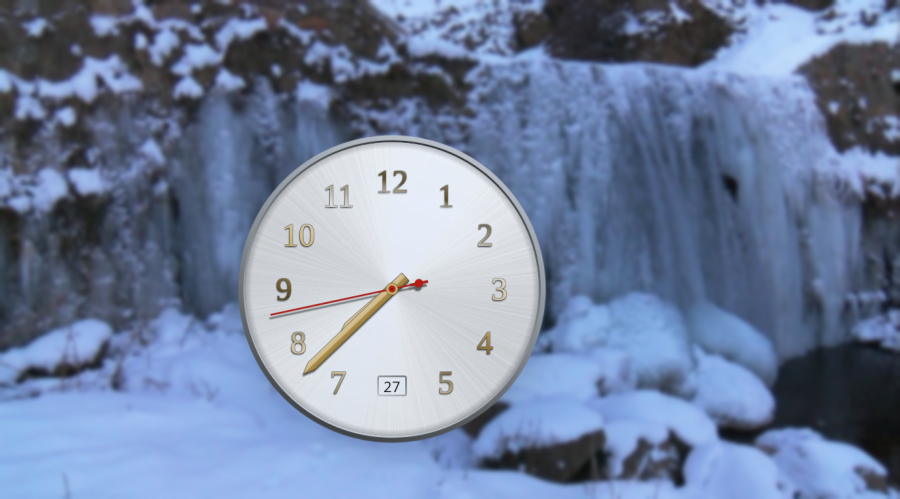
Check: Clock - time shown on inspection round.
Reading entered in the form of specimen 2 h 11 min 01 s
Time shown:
7 h 37 min 43 s
